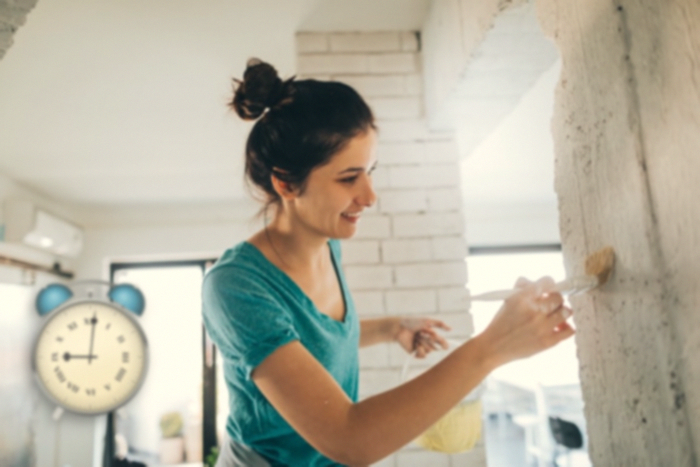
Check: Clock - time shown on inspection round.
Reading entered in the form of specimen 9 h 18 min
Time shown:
9 h 01 min
